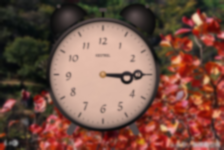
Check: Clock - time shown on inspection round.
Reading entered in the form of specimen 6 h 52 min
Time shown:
3 h 15 min
